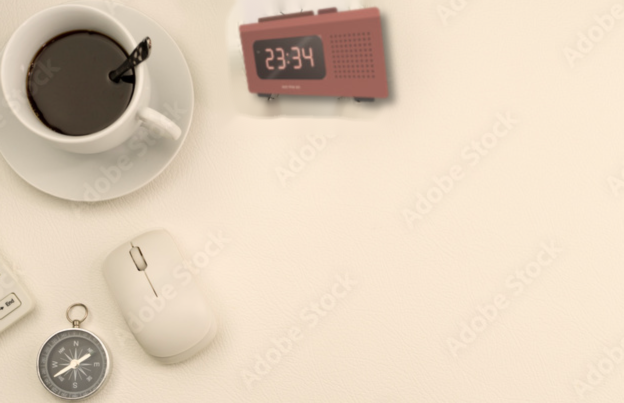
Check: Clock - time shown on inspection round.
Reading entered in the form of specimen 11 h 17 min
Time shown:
23 h 34 min
